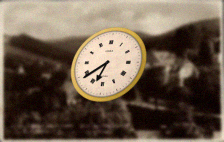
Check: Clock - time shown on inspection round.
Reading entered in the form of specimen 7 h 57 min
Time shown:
6 h 39 min
